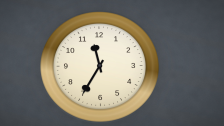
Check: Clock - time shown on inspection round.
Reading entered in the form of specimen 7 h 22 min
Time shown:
11 h 35 min
